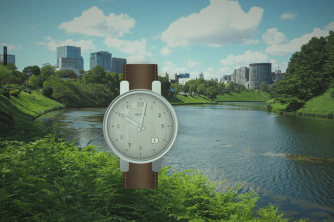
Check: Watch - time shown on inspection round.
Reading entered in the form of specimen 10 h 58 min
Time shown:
10 h 02 min
